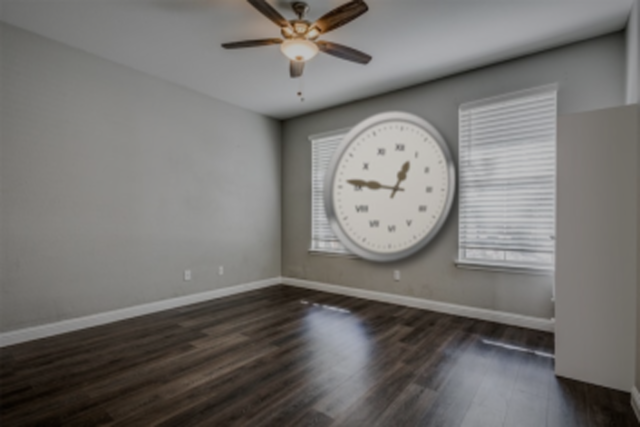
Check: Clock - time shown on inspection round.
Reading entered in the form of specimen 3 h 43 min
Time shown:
12 h 46 min
